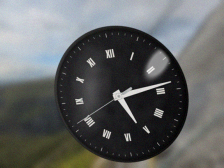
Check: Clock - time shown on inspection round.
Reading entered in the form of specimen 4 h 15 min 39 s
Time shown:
5 h 13 min 41 s
